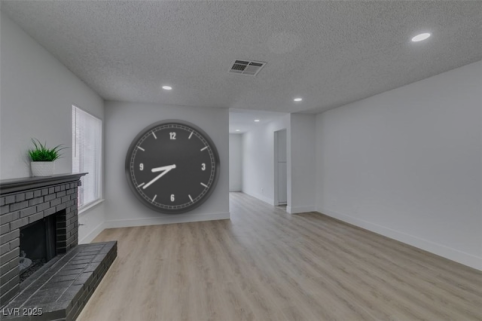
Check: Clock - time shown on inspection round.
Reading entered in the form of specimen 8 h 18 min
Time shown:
8 h 39 min
